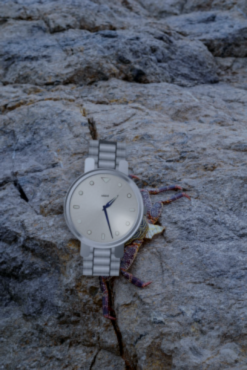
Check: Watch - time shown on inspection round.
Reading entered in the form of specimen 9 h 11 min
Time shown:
1 h 27 min
